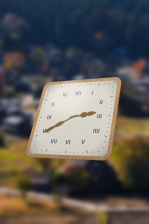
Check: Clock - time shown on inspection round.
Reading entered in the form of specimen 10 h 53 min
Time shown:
2 h 40 min
